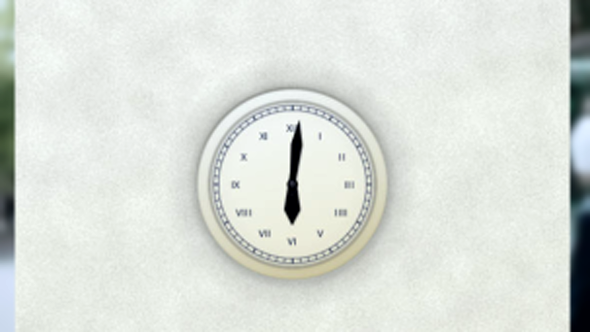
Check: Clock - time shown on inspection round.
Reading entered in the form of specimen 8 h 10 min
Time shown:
6 h 01 min
